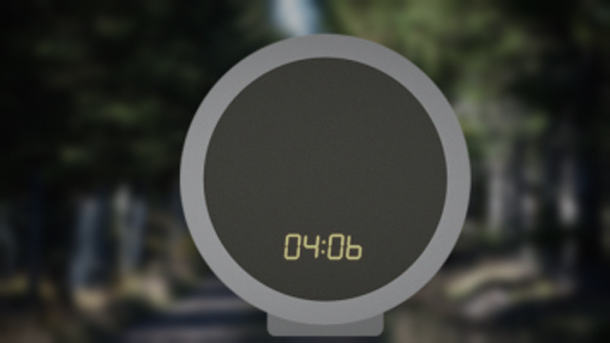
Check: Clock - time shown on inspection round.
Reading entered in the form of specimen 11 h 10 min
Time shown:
4 h 06 min
